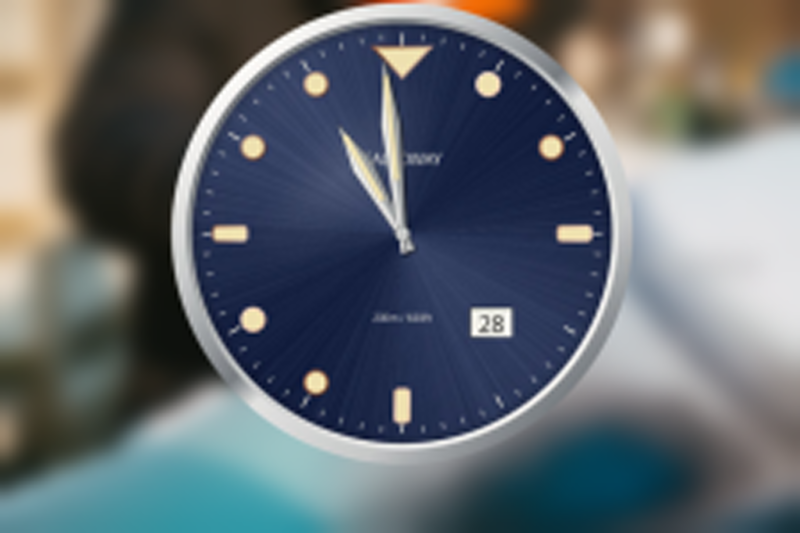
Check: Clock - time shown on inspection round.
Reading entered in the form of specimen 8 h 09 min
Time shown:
10 h 59 min
